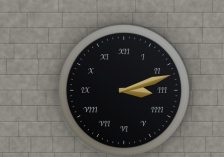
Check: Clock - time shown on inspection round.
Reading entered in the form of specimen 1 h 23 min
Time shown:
3 h 12 min
